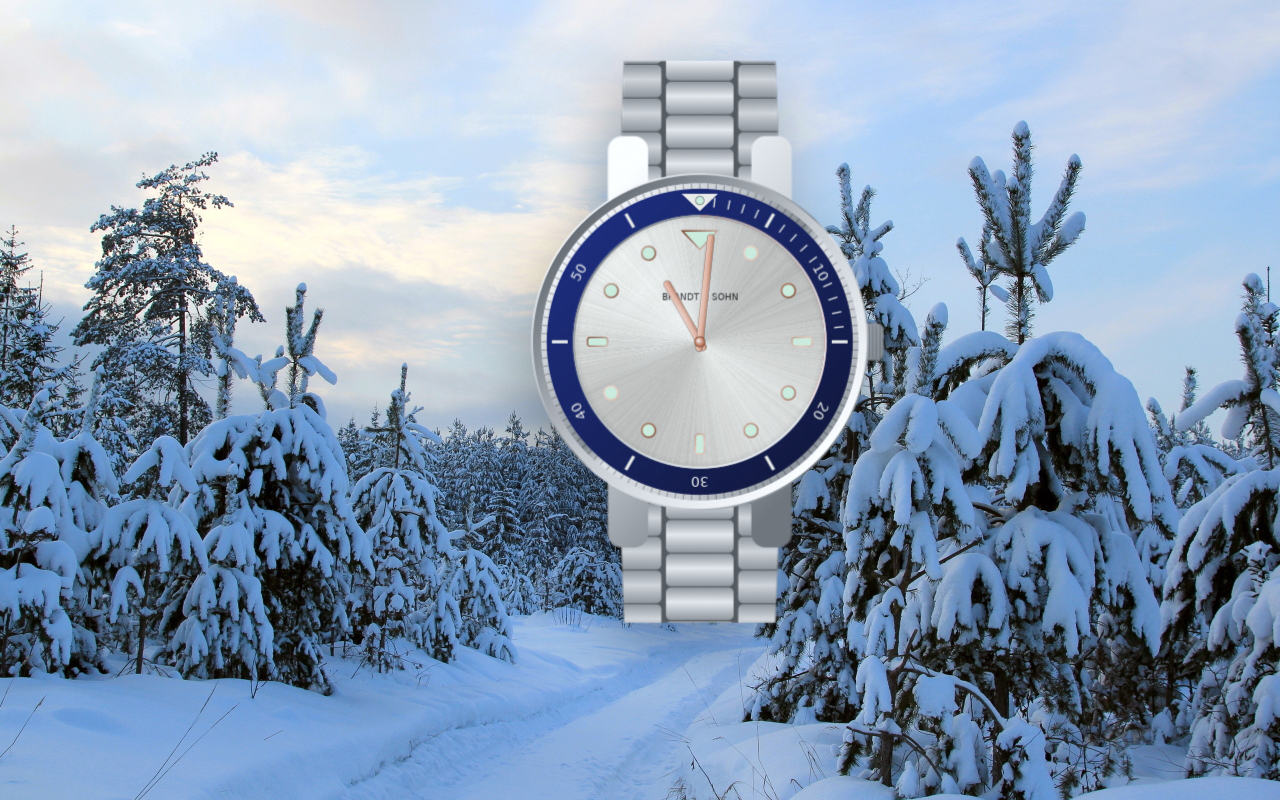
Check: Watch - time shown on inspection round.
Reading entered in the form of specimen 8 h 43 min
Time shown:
11 h 01 min
